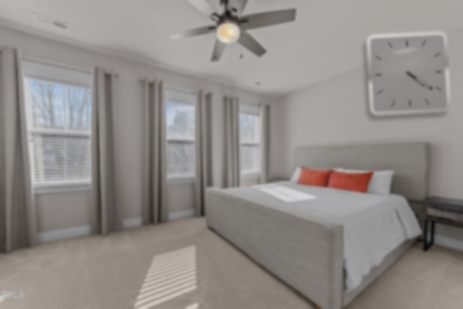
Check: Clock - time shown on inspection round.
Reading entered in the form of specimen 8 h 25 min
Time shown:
4 h 21 min
